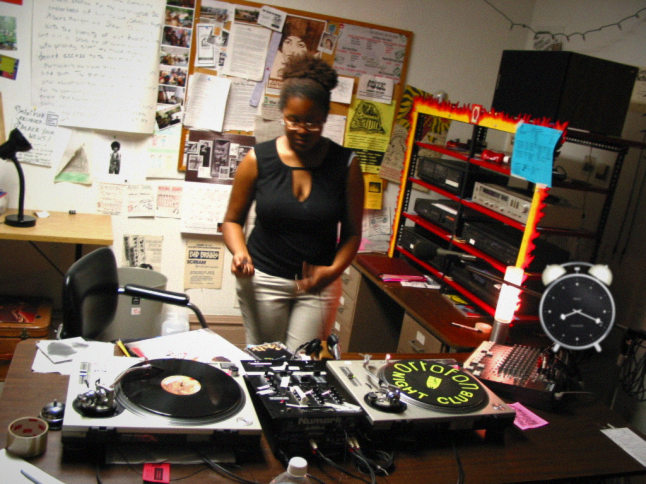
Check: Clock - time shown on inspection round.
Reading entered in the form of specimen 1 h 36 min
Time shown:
8 h 19 min
